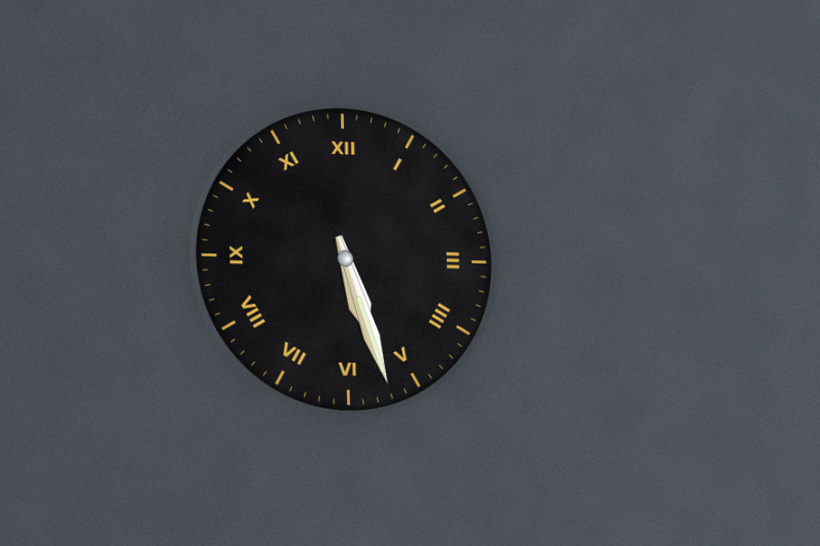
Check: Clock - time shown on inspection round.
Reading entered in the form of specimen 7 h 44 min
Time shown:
5 h 27 min
